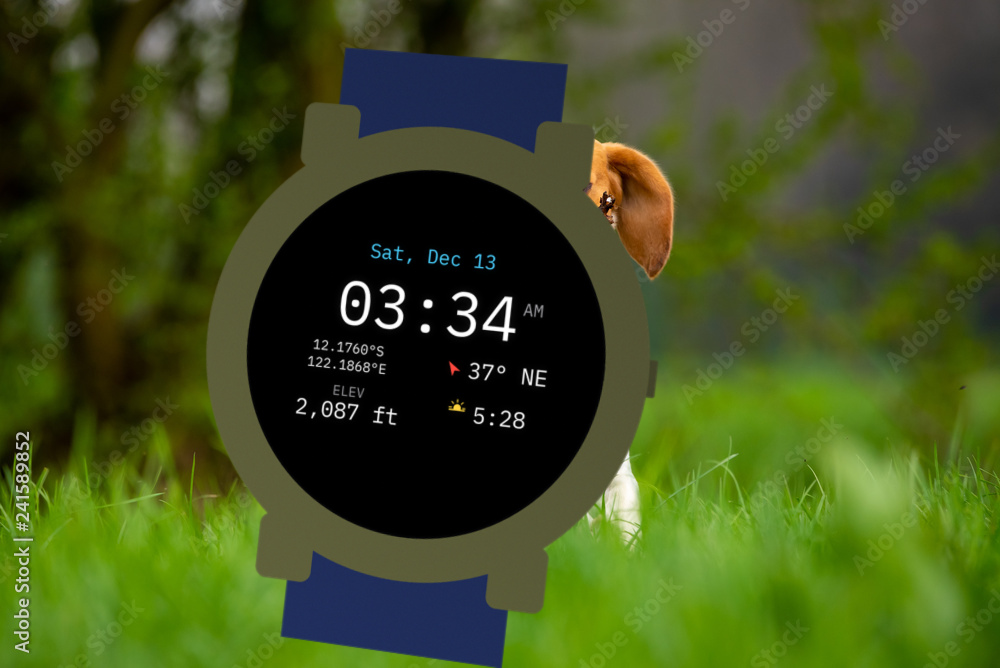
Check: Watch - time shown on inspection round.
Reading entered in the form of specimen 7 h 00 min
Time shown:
3 h 34 min
